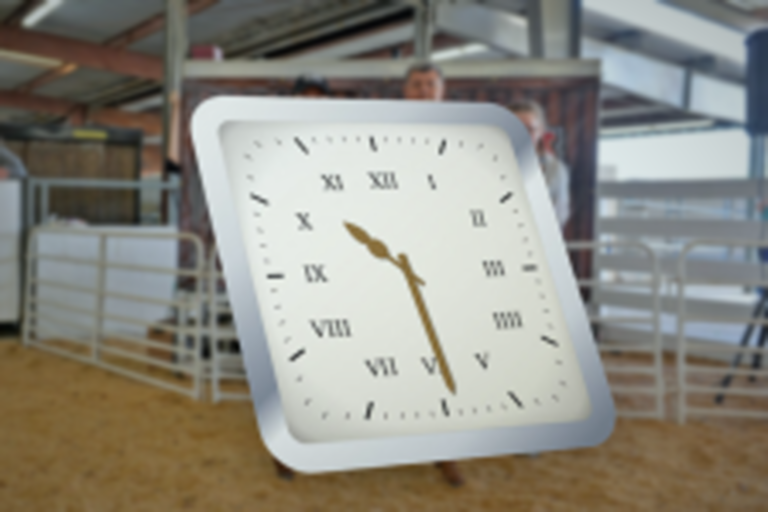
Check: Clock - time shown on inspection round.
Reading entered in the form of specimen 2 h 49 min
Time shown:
10 h 29 min
